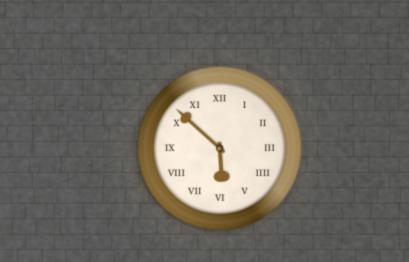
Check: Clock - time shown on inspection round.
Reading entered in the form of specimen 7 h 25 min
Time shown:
5 h 52 min
